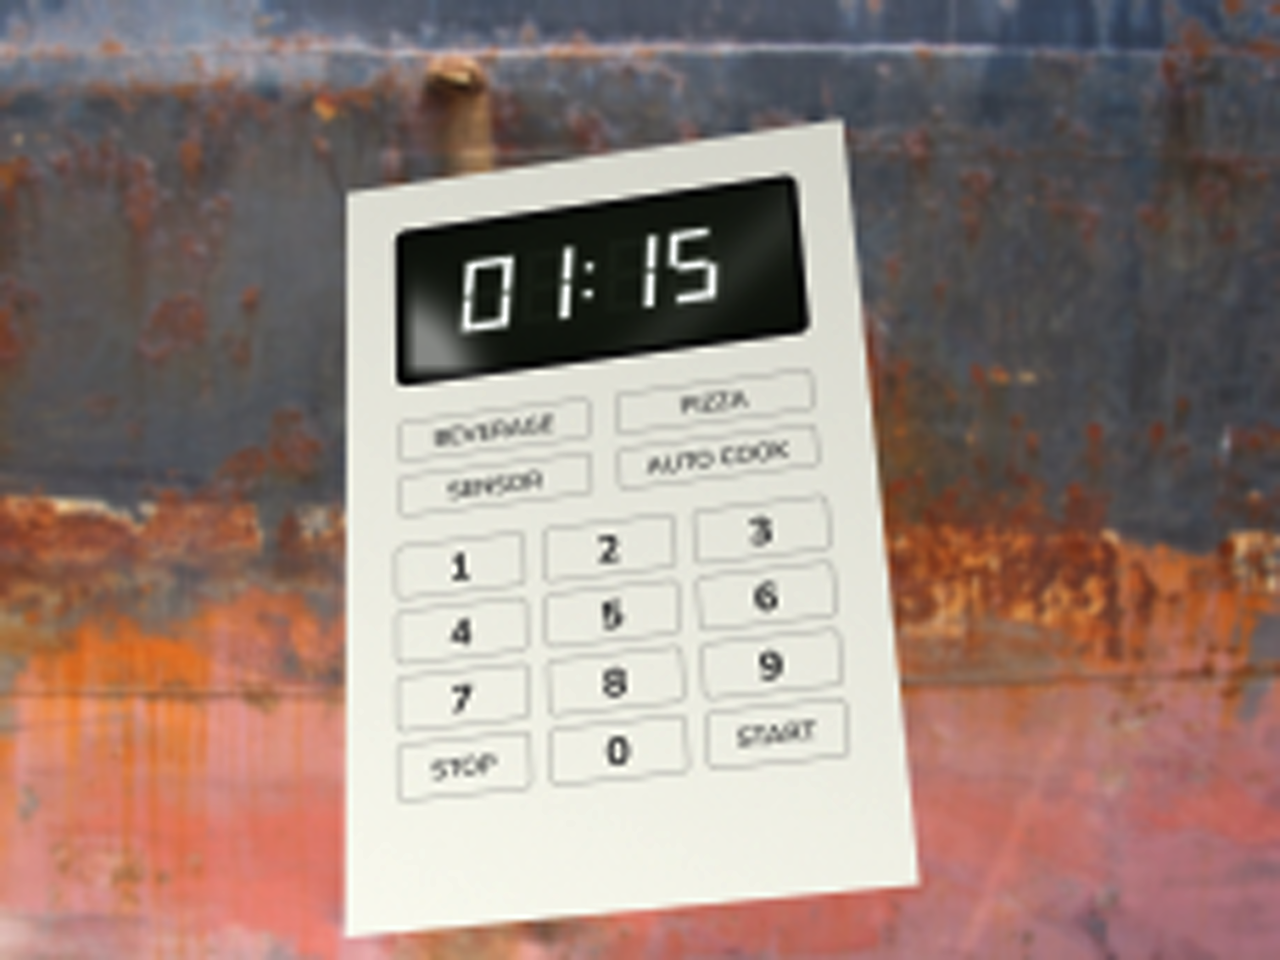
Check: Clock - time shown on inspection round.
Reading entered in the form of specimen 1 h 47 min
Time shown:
1 h 15 min
